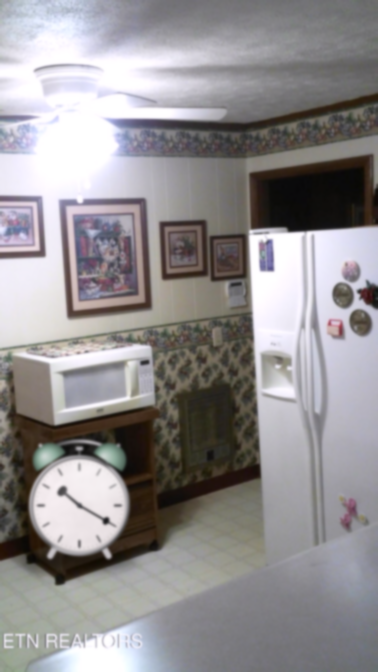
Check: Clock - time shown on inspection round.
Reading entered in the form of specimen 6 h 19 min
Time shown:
10 h 20 min
